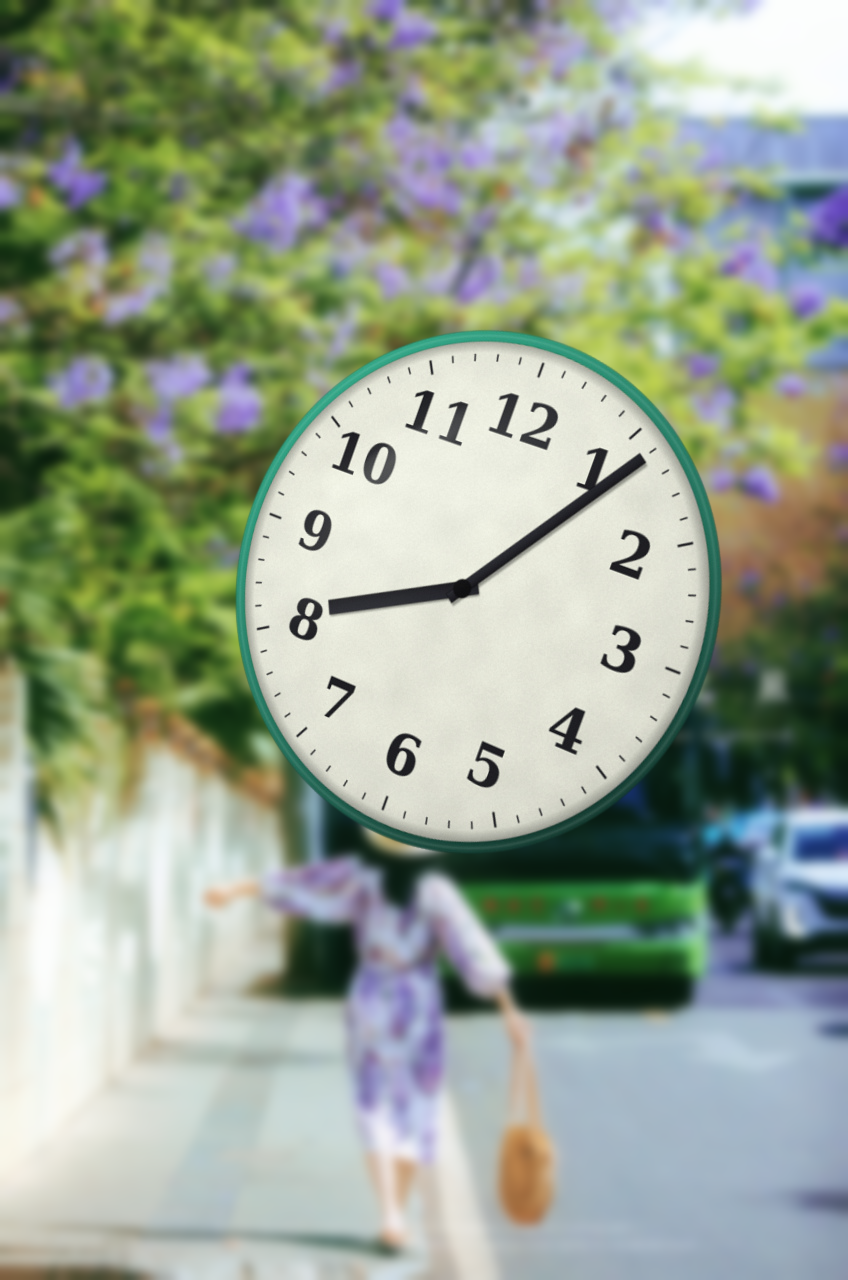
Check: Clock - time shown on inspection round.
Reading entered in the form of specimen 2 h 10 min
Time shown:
8 h 06 min
